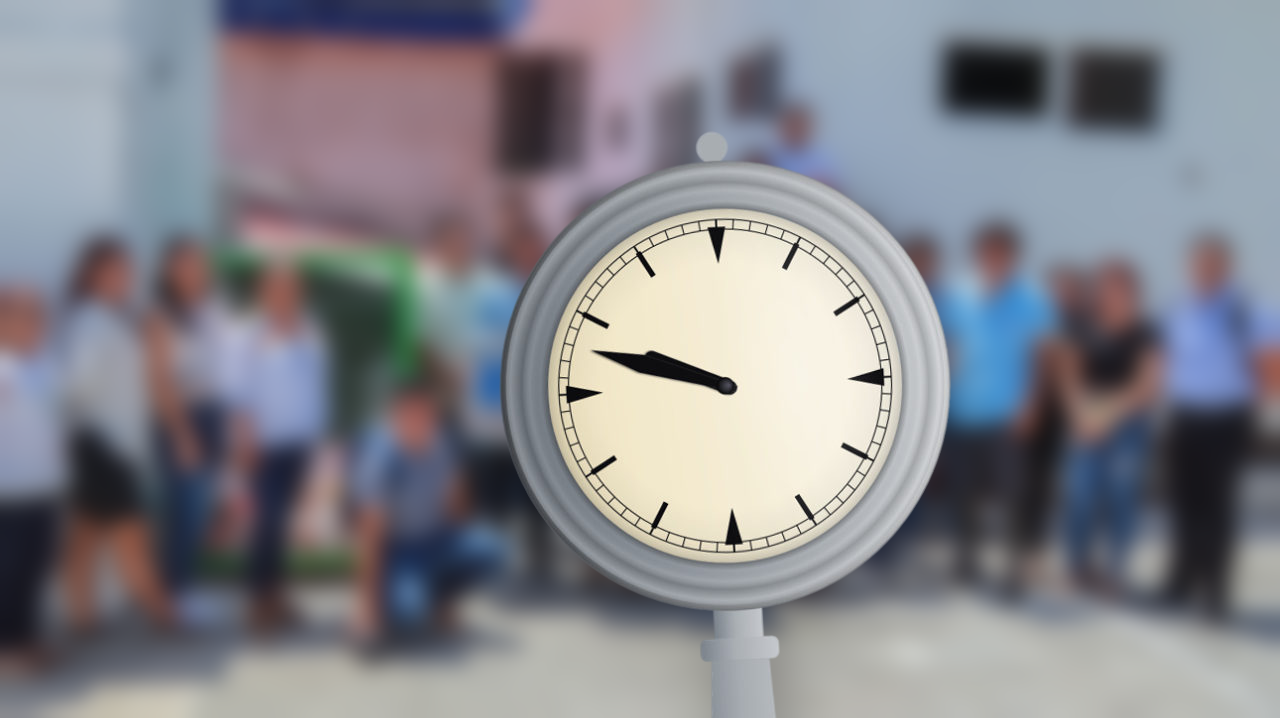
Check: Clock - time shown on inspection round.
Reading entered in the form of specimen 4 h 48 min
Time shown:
9 h 48 min
